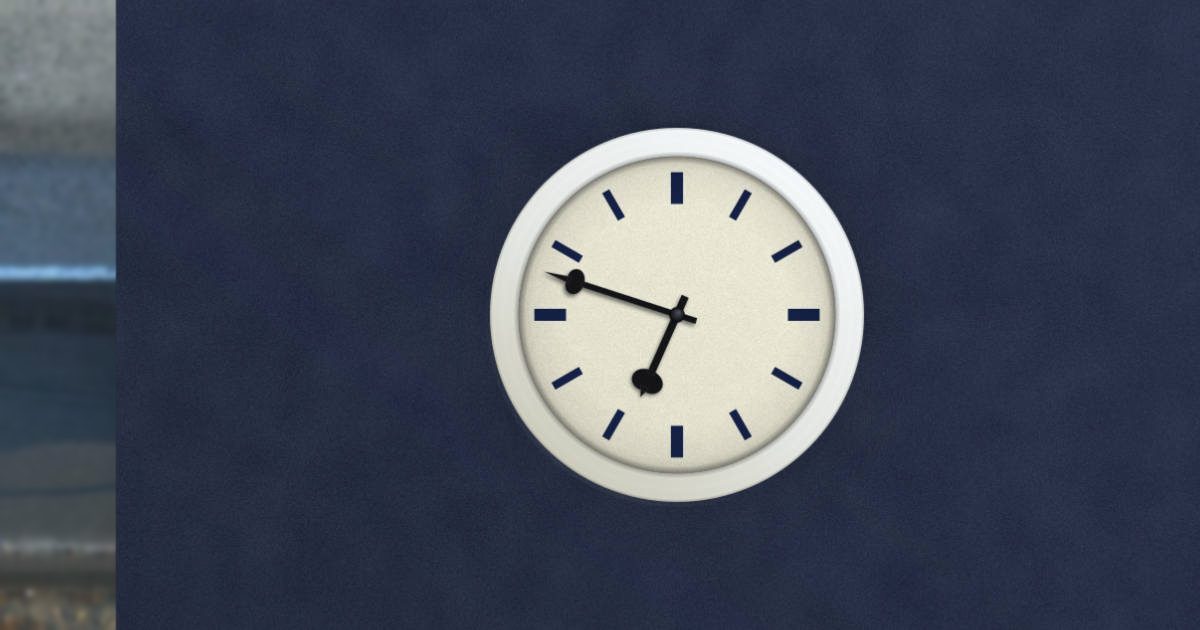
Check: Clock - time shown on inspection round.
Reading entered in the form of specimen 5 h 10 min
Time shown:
6 h 48 min
